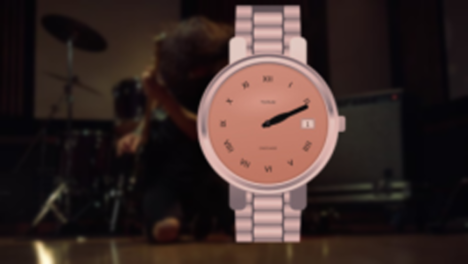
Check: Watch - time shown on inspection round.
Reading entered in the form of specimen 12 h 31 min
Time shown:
2 h 11 min
